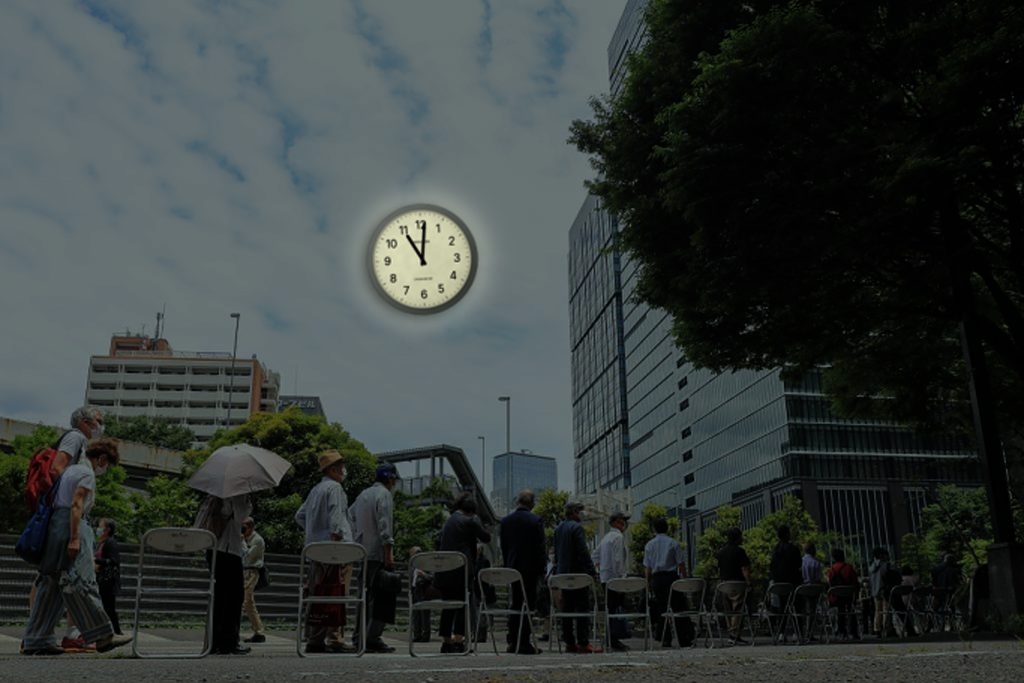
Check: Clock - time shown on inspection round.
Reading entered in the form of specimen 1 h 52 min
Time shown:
11 h 01 min
